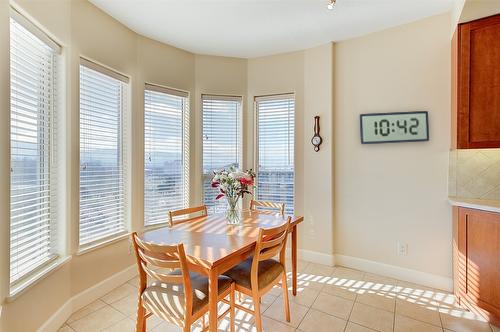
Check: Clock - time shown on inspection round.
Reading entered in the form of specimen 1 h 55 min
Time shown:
10 h 42 min
